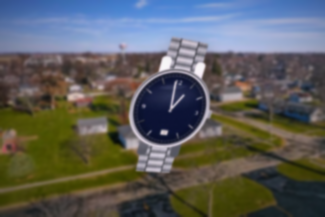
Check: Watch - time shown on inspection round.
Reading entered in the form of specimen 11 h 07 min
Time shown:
12 h 59 min
